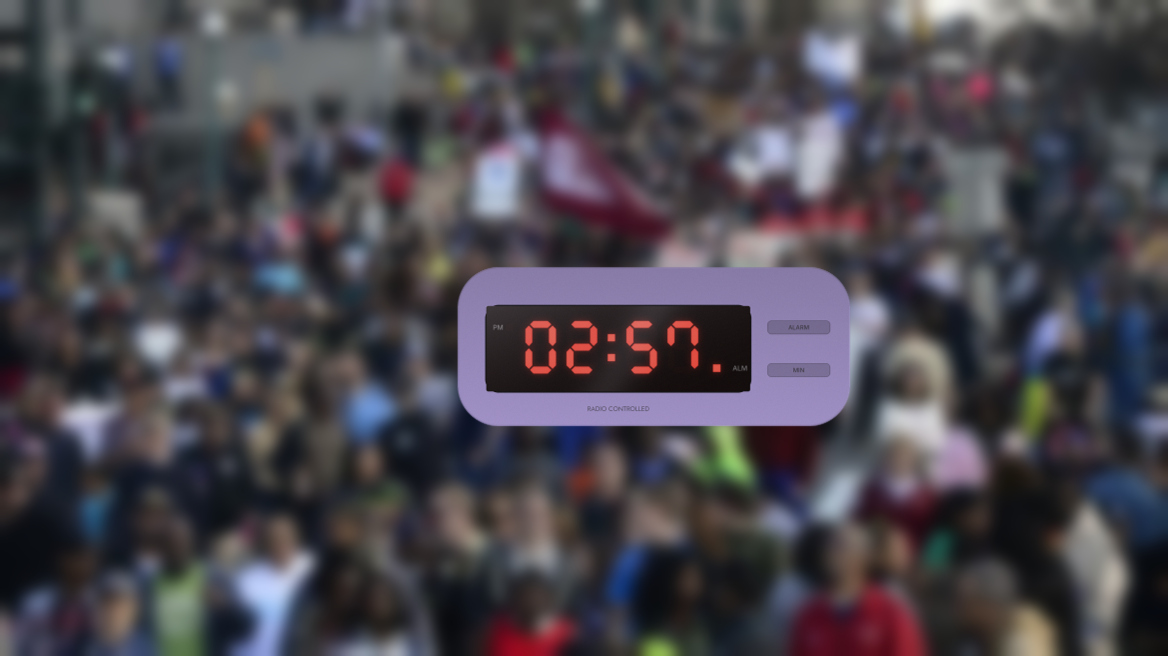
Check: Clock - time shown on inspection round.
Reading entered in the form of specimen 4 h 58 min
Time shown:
2 h 57 min
